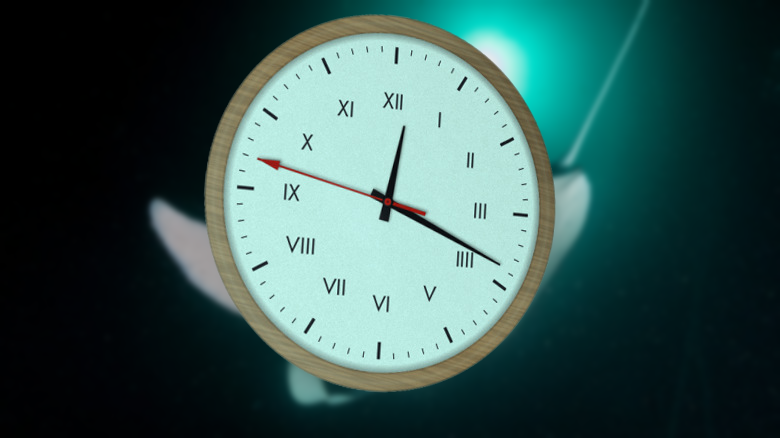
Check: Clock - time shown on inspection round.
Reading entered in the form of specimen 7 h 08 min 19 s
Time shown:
12 h 18 min 47 s
